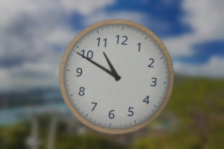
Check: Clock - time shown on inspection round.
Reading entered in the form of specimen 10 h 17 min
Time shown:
10 h 49 min
